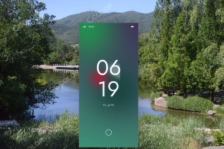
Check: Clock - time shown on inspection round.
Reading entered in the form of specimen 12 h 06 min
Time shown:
6 h 19 min
